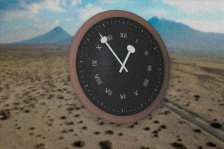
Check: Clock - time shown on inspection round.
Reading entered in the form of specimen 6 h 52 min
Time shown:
12 h 53 min
